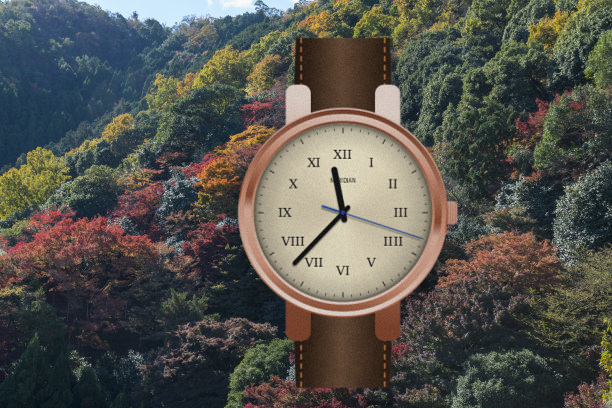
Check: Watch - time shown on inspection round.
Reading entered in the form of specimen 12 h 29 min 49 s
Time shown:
11 h 37 min 18 s
